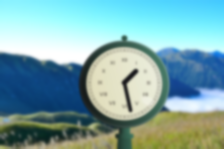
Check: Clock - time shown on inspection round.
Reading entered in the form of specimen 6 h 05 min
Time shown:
1 h 28 min
